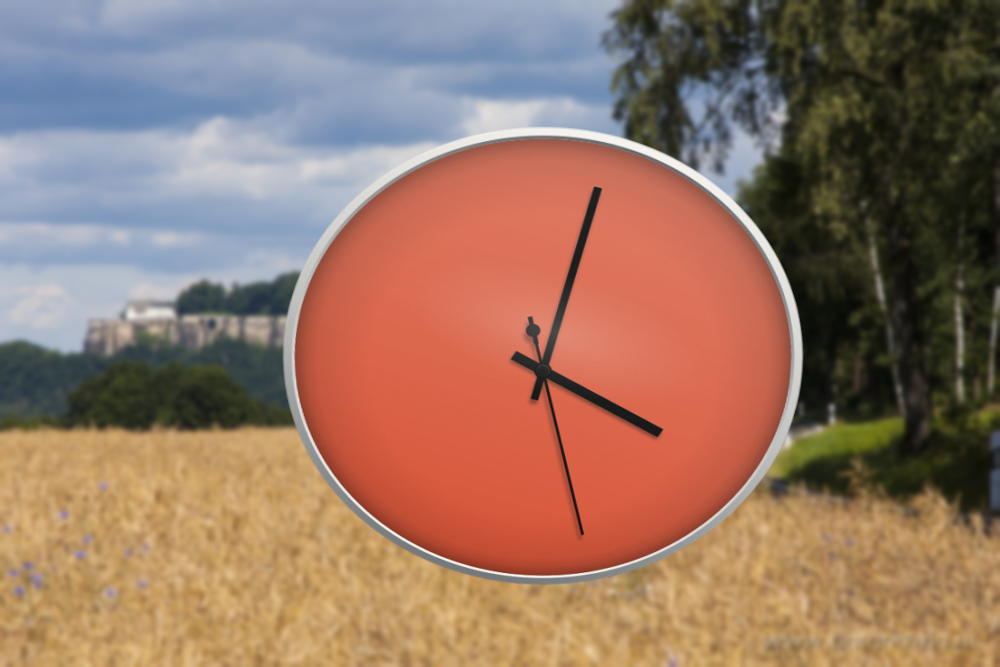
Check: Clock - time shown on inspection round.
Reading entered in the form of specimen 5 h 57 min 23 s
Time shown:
4 h 02 min 28 s
